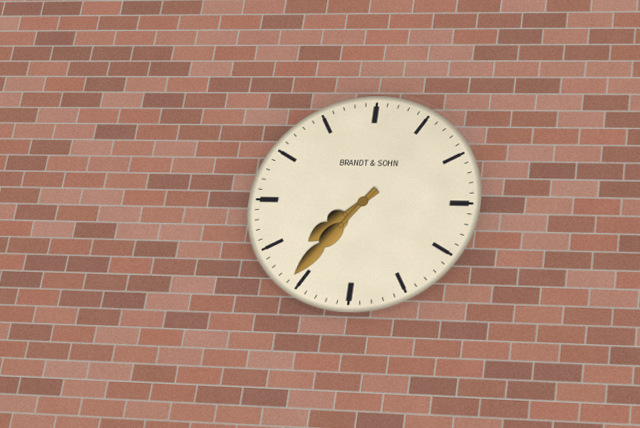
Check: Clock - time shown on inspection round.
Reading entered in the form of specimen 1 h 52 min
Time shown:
7 h 36 min
